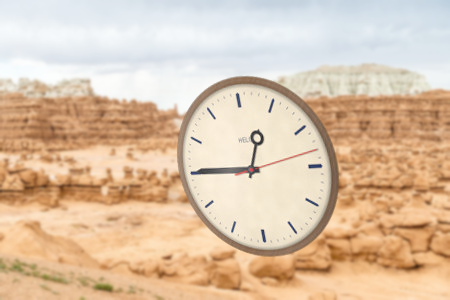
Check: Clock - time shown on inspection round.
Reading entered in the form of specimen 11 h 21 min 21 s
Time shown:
12 h 45 min 13 s
